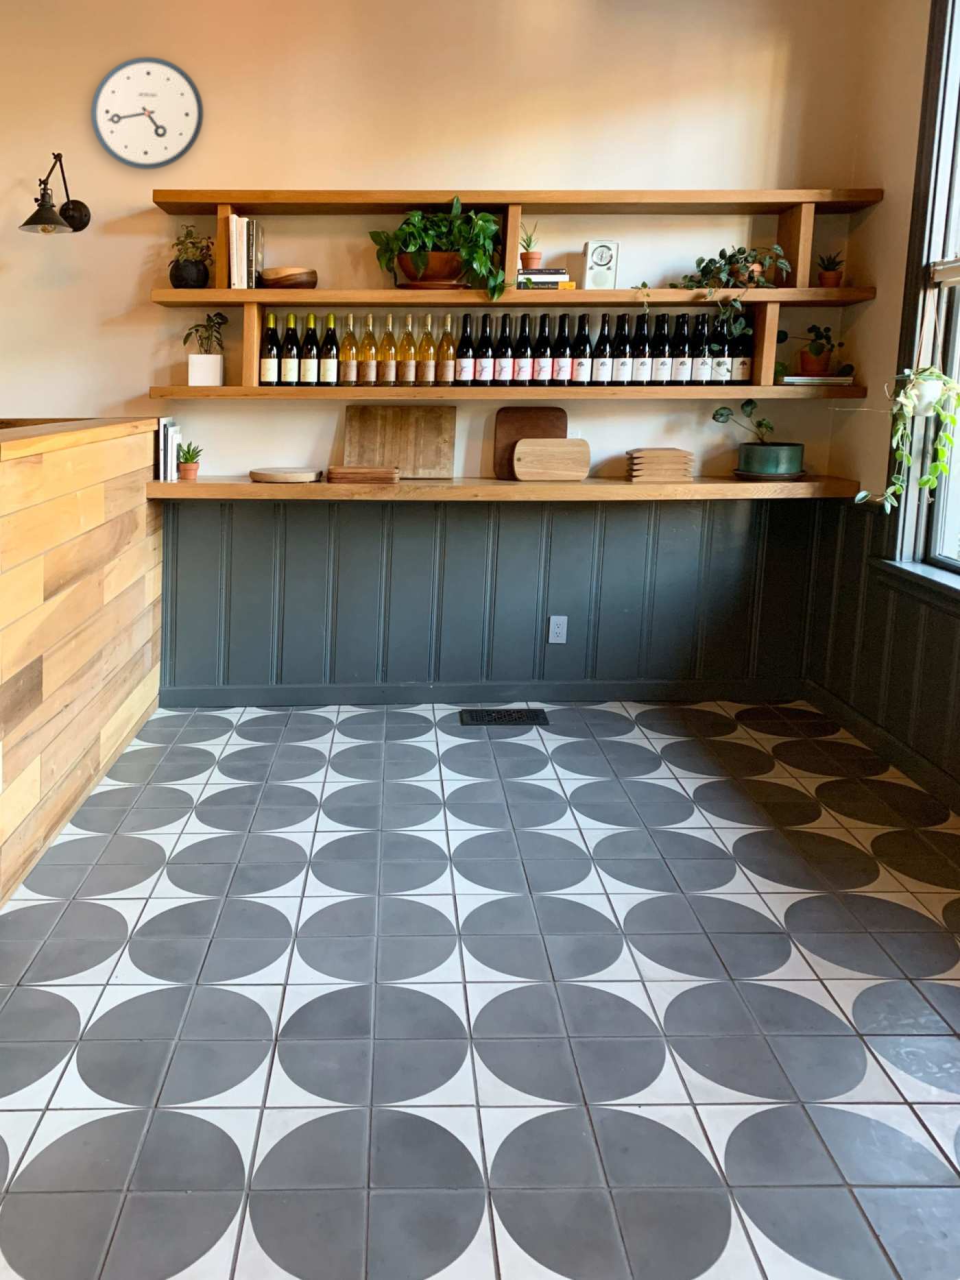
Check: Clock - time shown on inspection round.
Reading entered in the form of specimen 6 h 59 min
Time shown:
4 h 43 min
